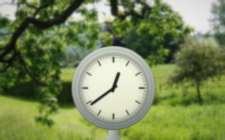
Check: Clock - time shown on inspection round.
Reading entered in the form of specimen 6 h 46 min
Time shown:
12 h 39 min
